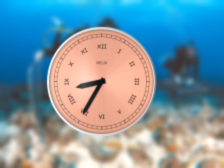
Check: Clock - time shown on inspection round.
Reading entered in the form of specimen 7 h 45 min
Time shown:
8 h 35 min
